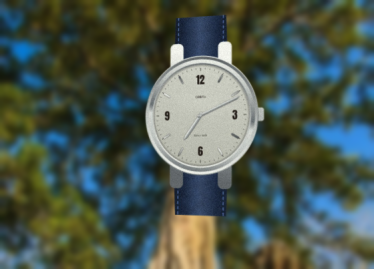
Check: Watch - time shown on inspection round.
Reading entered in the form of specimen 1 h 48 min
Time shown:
7 h 11 min
